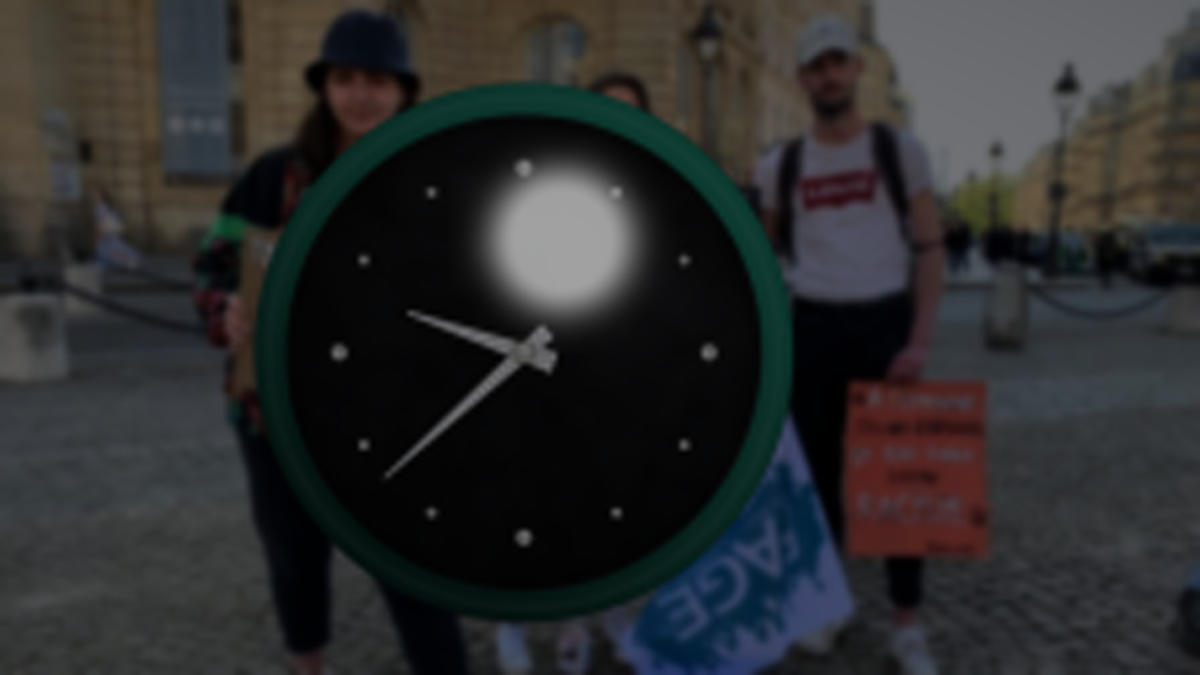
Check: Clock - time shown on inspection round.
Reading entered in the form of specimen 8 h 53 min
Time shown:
9 h 38 min
